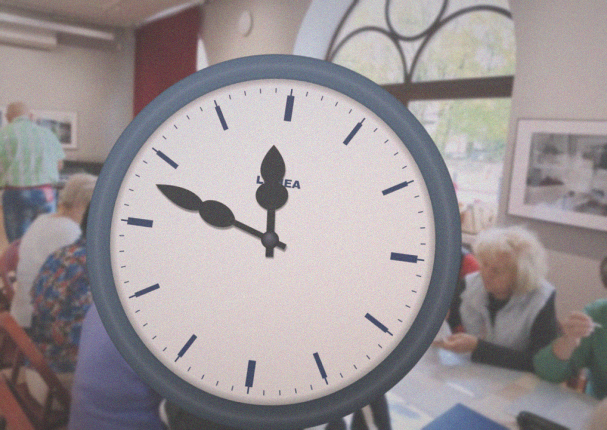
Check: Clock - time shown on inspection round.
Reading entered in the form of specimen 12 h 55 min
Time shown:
11 h 48 min
